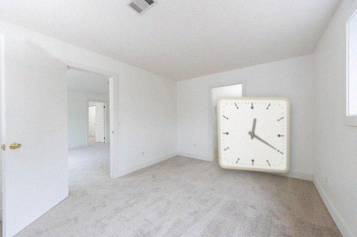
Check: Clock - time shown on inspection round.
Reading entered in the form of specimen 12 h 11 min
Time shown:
12 h 20 min
